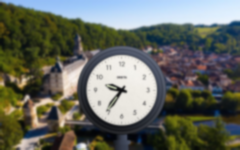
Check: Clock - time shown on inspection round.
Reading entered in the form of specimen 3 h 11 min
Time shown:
9 h 36 min
